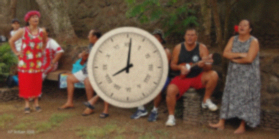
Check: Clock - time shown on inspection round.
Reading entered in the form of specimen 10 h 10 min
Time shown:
8 h 01 min
